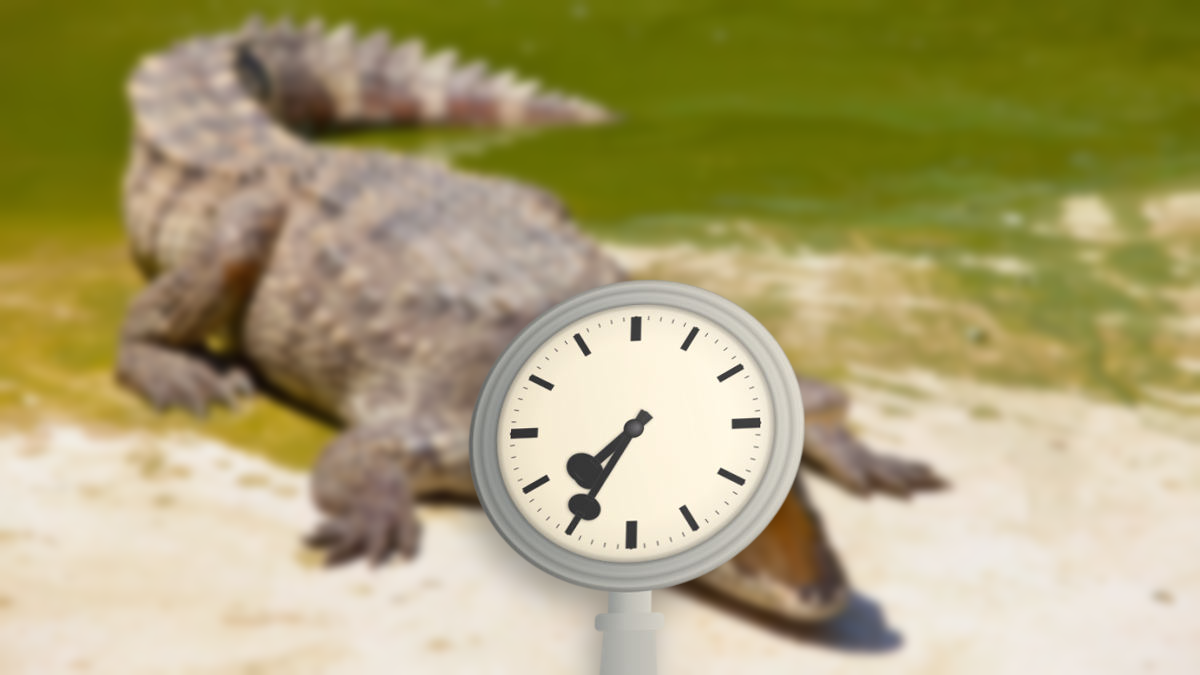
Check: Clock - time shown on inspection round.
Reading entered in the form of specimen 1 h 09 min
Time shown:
7 h 35 min
